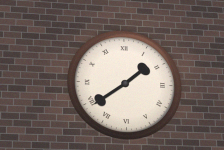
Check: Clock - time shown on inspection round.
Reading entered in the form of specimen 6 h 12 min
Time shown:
1 h 39 min
